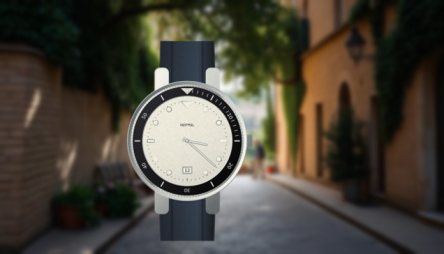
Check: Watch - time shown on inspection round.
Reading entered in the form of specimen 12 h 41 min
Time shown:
3 h 22 min
